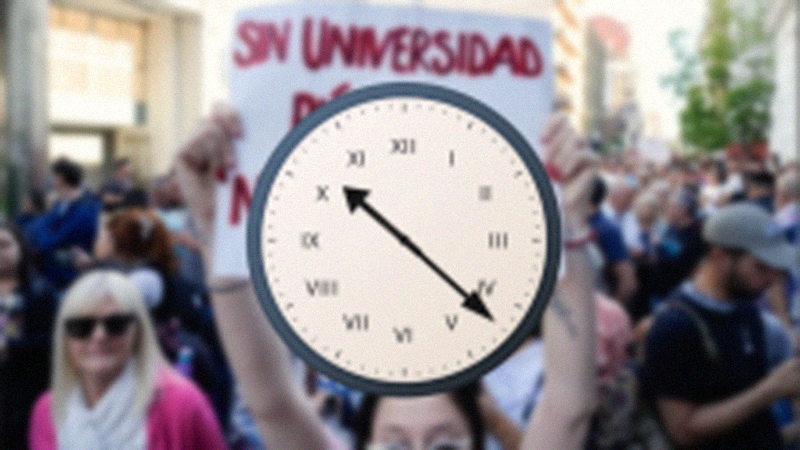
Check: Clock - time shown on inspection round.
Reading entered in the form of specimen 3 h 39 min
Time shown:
10 h 22 min
